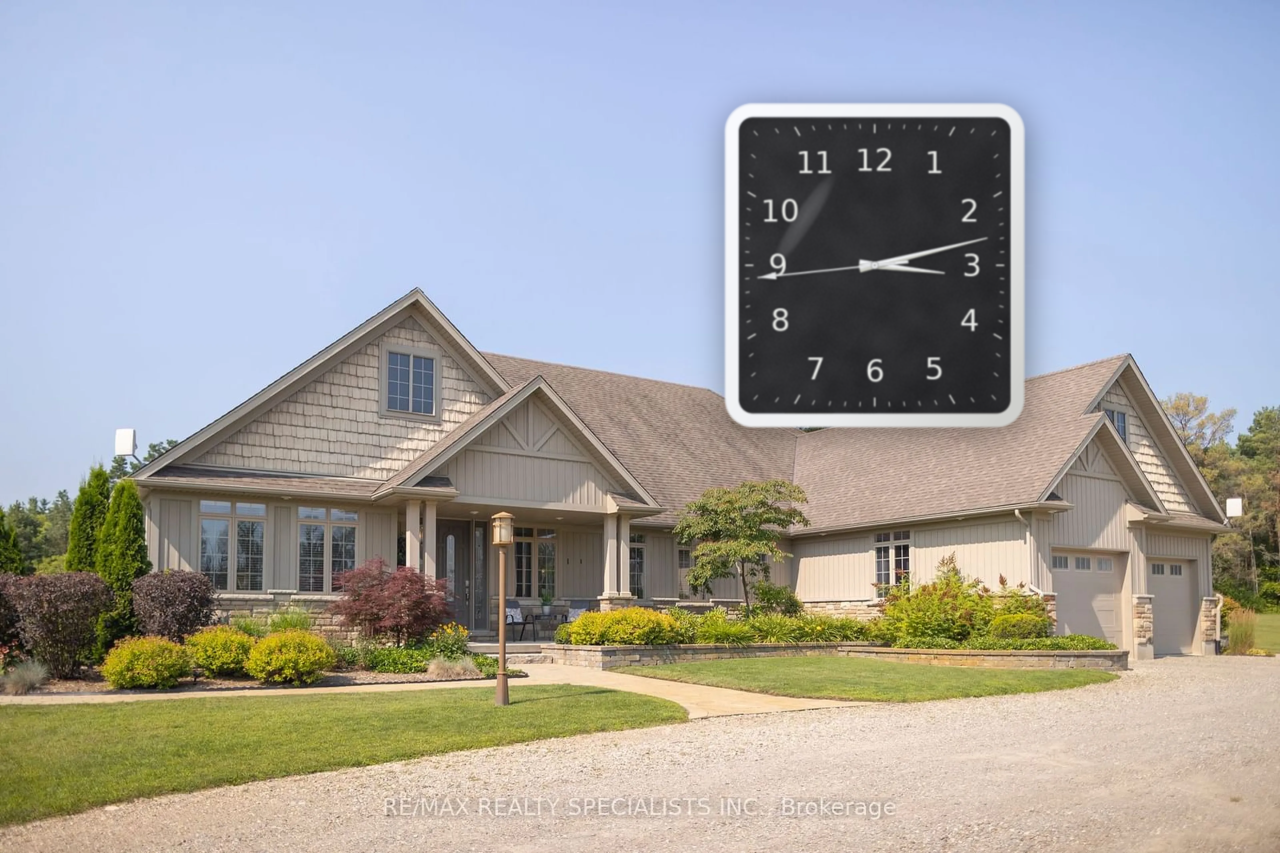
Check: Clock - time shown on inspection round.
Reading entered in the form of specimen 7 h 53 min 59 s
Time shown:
3 h 12 min 44 s
